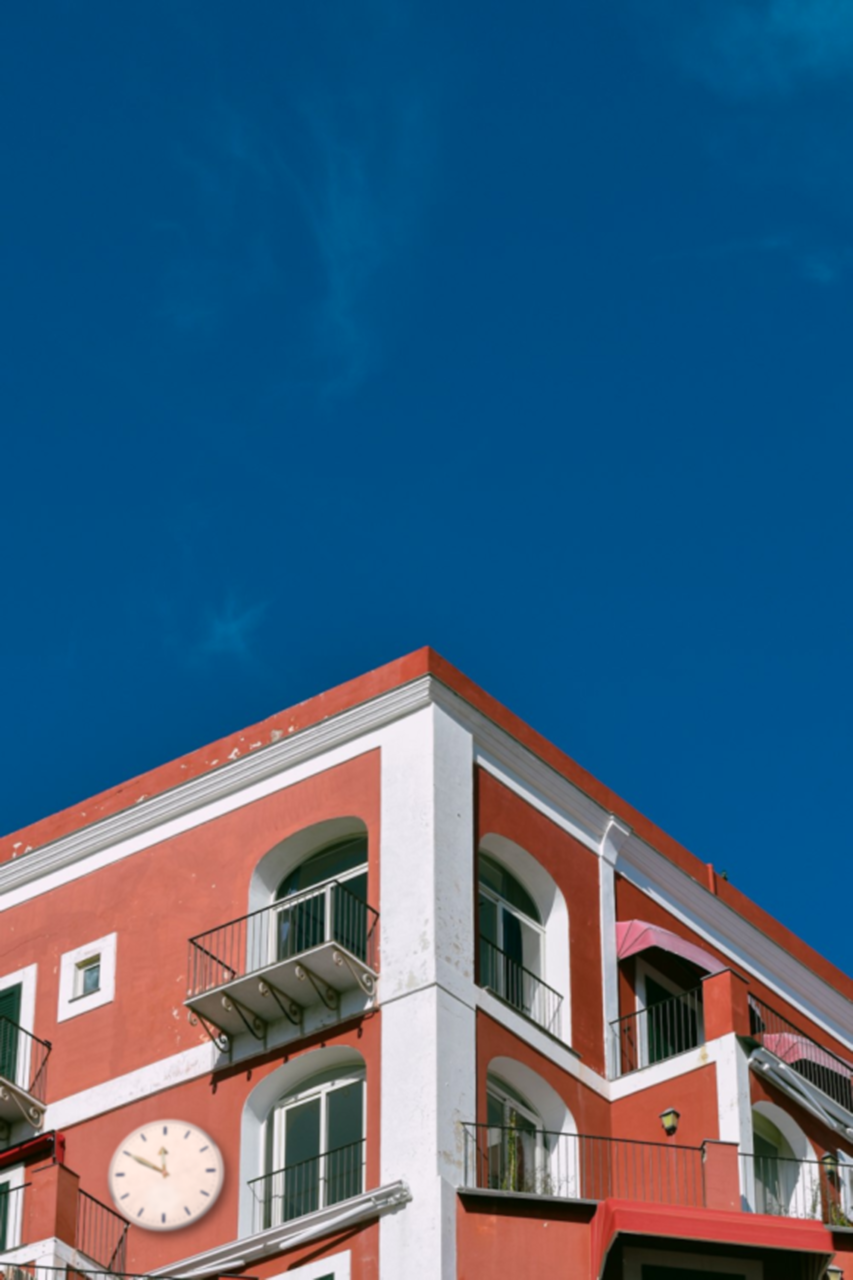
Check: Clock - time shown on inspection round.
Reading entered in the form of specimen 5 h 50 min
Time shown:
11 h 50 min
